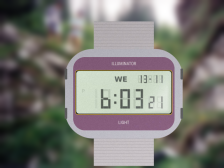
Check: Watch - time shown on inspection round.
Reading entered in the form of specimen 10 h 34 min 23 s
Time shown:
6 h 03 min 21 s
